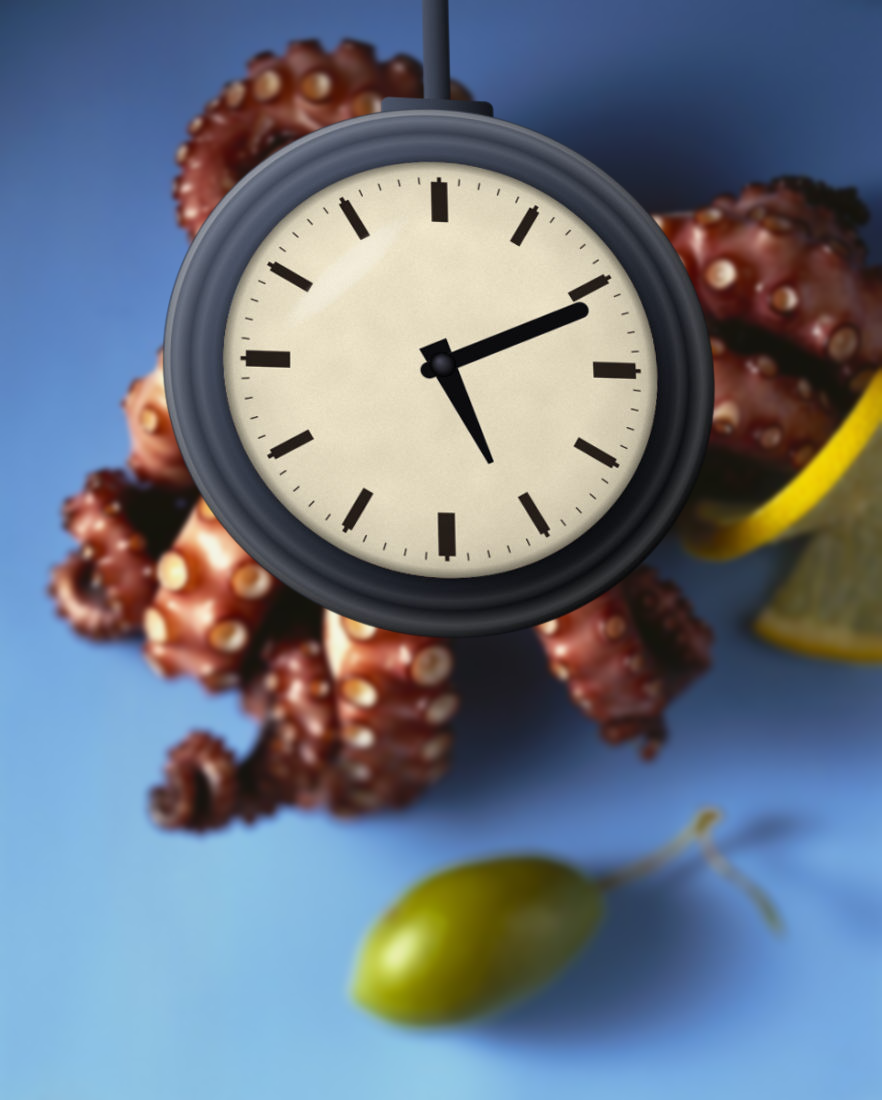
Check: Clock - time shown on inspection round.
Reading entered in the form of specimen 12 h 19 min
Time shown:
5 h 11 min
